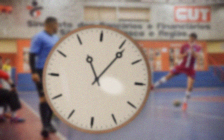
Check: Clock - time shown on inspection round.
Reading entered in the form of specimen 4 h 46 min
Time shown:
11 h 06 min
